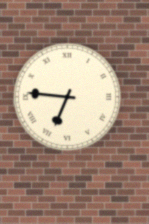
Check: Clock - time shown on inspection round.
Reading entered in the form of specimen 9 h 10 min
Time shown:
6 h 46 min
